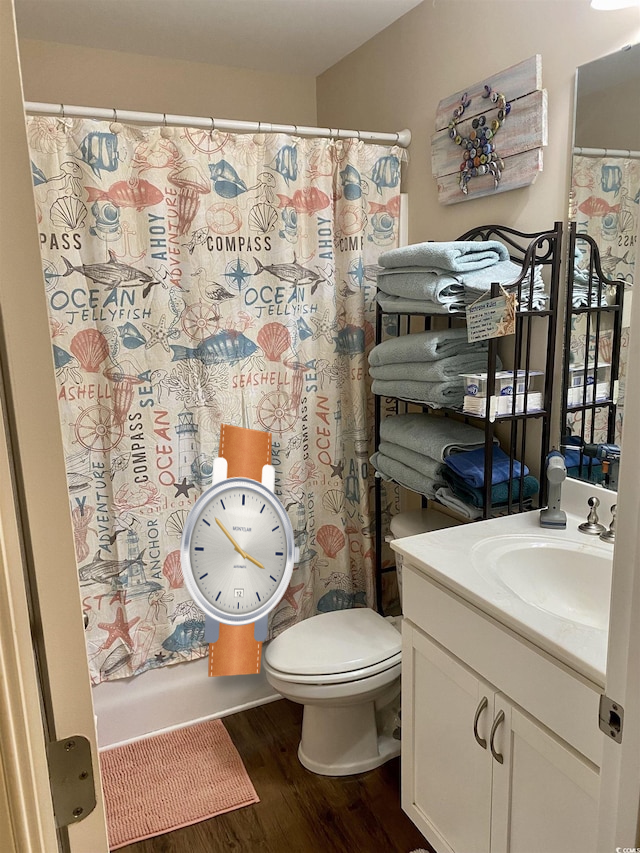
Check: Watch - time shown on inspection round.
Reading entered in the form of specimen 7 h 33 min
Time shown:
3 h 52 min
